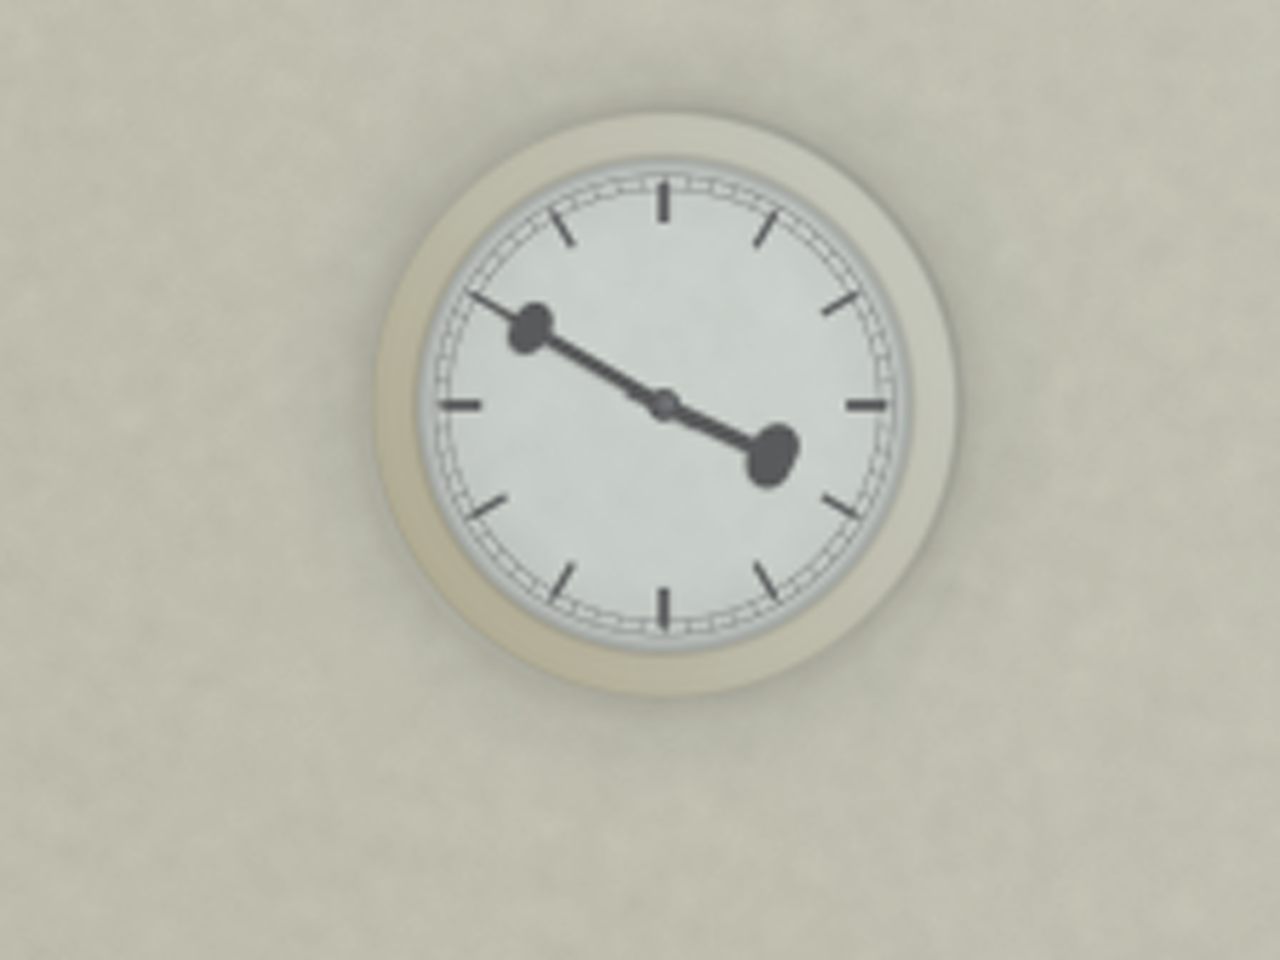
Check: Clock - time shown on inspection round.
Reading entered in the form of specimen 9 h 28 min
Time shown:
3 h 50 min
